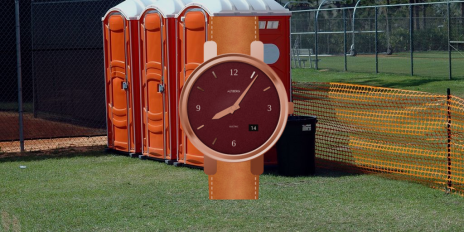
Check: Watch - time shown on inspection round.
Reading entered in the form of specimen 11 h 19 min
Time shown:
8 h 06 min
